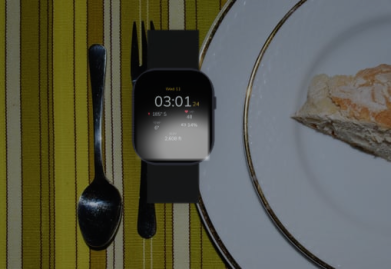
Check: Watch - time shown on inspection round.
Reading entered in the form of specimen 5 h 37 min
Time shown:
3 h 01 min
